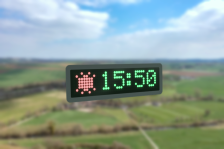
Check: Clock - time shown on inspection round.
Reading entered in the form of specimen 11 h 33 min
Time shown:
15 h 50 min
